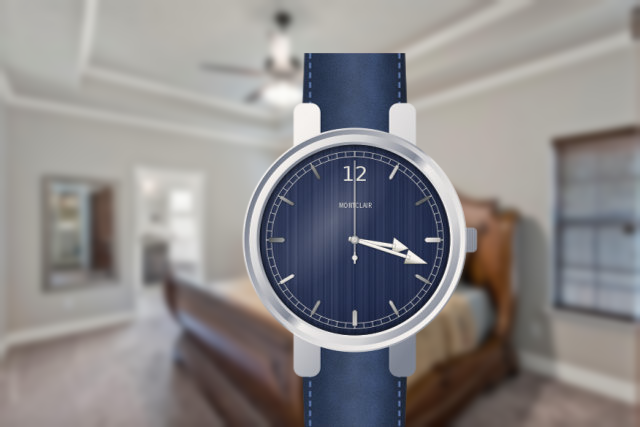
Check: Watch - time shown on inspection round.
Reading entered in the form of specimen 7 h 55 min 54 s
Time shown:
3 h 18 min 00 s
